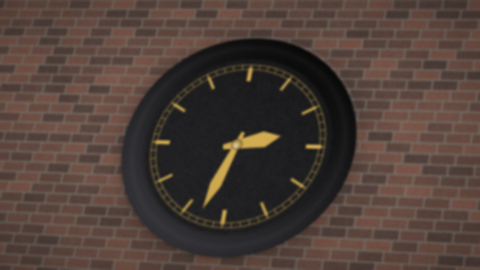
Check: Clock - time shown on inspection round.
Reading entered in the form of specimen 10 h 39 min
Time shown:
2 h 33 min
